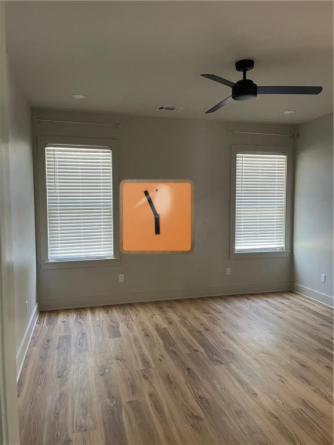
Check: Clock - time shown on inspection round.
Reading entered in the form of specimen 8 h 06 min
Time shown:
5 h 56 min
